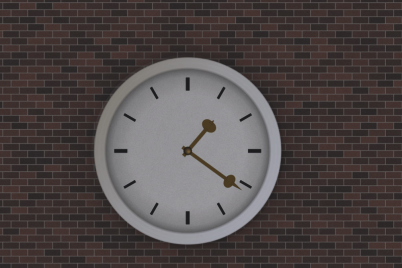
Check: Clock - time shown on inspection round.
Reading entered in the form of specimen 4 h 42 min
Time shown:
1 h 21 min
